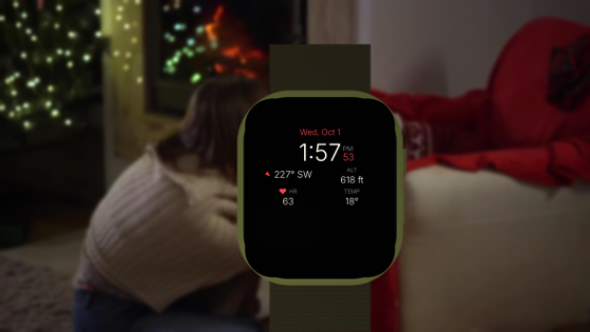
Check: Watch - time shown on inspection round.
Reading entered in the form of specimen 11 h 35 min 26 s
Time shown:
1 h 57 min 53 s
